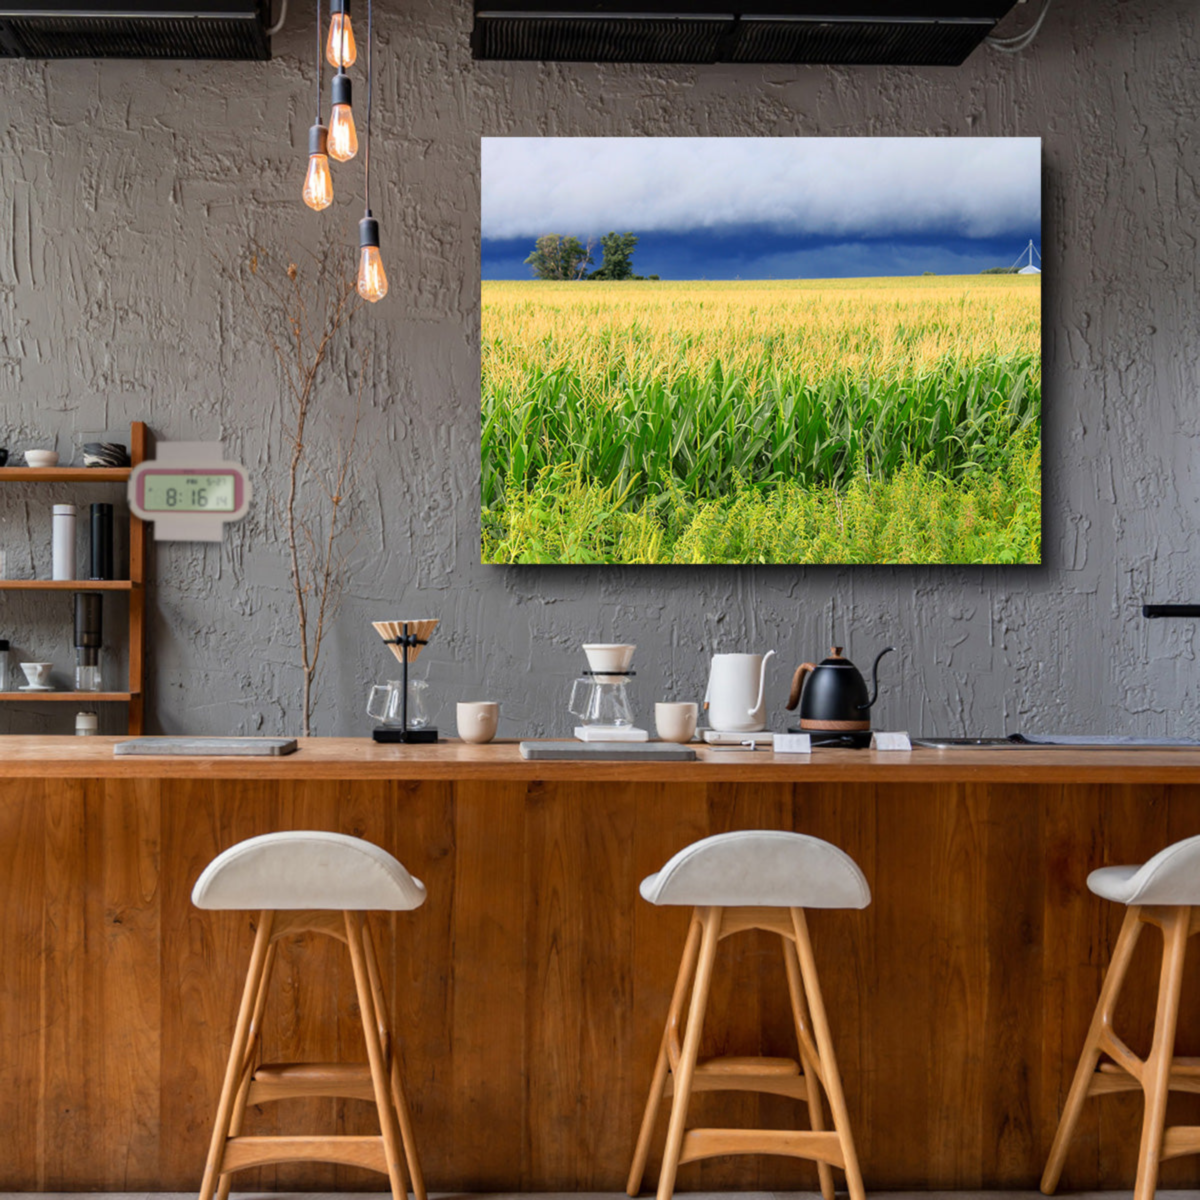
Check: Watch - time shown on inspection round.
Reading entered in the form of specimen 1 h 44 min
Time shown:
8 h 16 min
